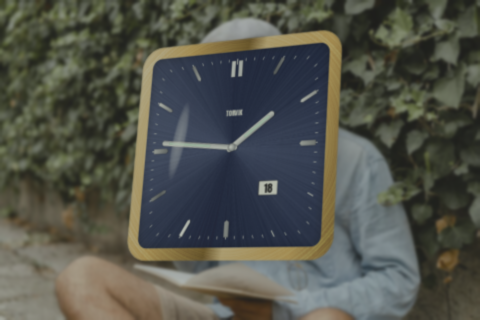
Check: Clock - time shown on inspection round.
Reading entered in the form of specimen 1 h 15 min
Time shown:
1 h 46 min
